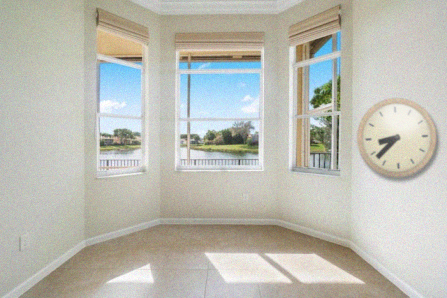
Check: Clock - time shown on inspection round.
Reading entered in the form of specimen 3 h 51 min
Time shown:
8 h 38 min
